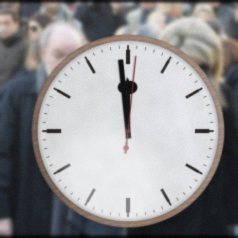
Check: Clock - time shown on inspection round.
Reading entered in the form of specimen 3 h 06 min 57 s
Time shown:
11 h 59 min 01 s
